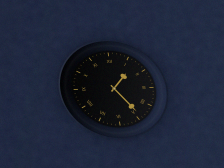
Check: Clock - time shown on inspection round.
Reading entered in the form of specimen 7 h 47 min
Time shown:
1 h 24 min
